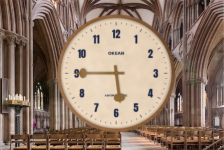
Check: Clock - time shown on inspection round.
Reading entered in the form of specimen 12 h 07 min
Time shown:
5 h 45 min
